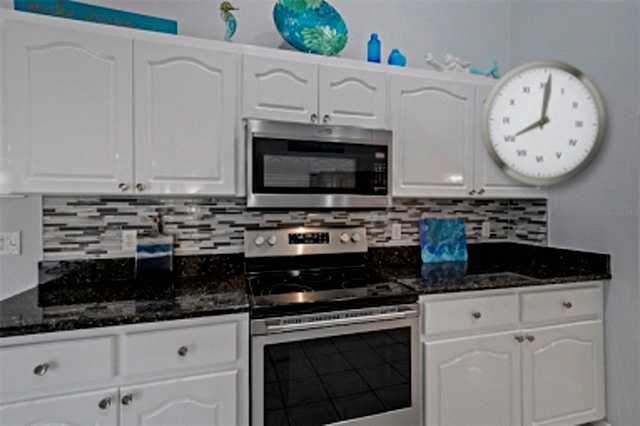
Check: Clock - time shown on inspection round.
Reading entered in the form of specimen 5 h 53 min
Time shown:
8 h 01 min
